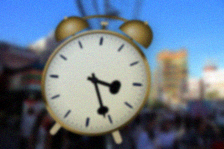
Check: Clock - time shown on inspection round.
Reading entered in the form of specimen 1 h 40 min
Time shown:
3 h 26 min
